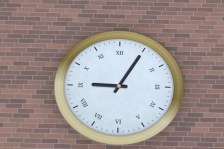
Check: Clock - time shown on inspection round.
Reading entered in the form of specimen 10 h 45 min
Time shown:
9 h 05 min
